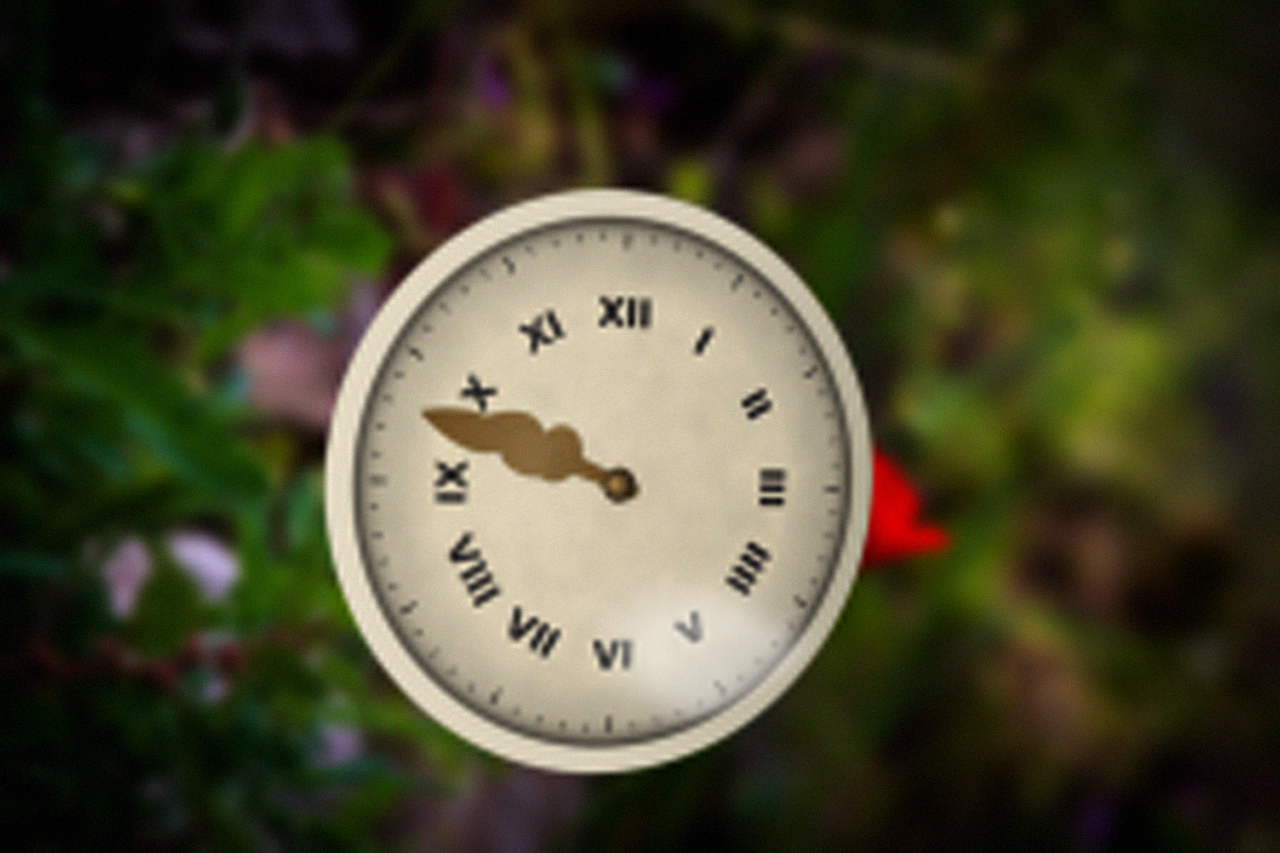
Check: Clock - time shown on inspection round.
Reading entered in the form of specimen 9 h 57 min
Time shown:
9 h 48 min
